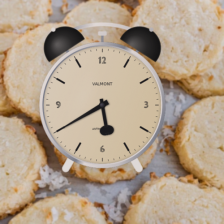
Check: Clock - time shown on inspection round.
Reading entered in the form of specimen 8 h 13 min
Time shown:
5 h 40 min
